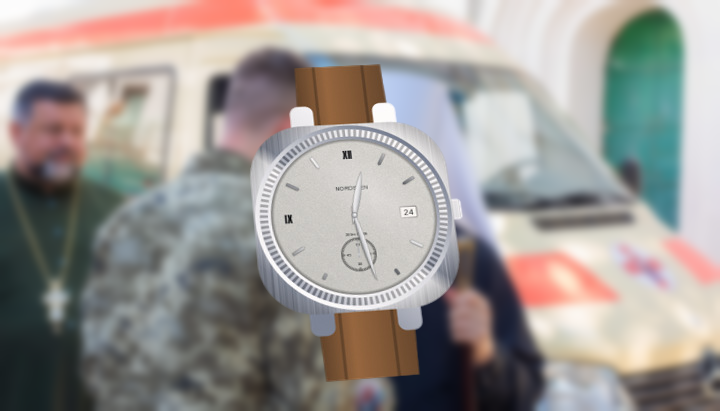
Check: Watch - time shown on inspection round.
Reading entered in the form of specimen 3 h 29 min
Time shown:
12 h 28 min
